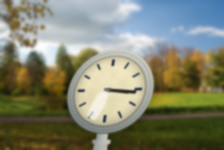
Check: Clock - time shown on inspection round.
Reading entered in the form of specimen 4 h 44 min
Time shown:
3 h 16 min
